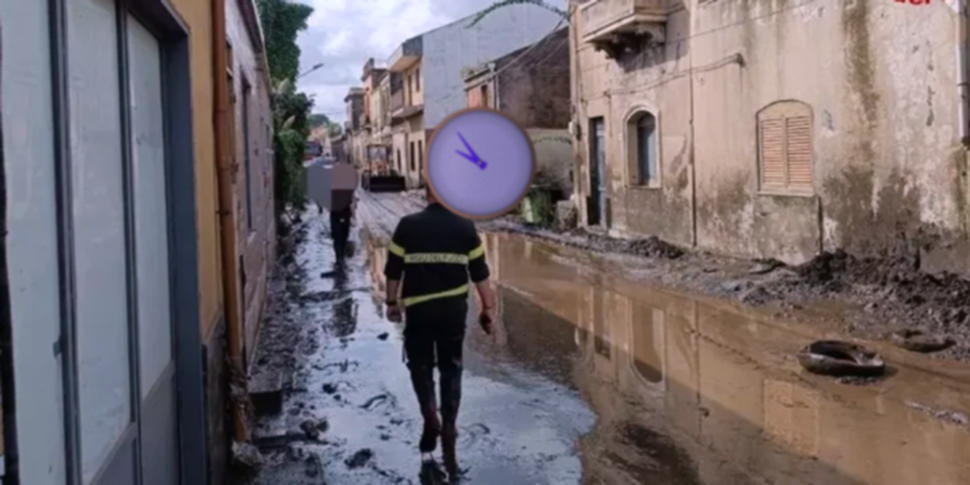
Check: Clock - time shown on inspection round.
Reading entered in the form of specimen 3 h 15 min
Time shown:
9 h 54 min
